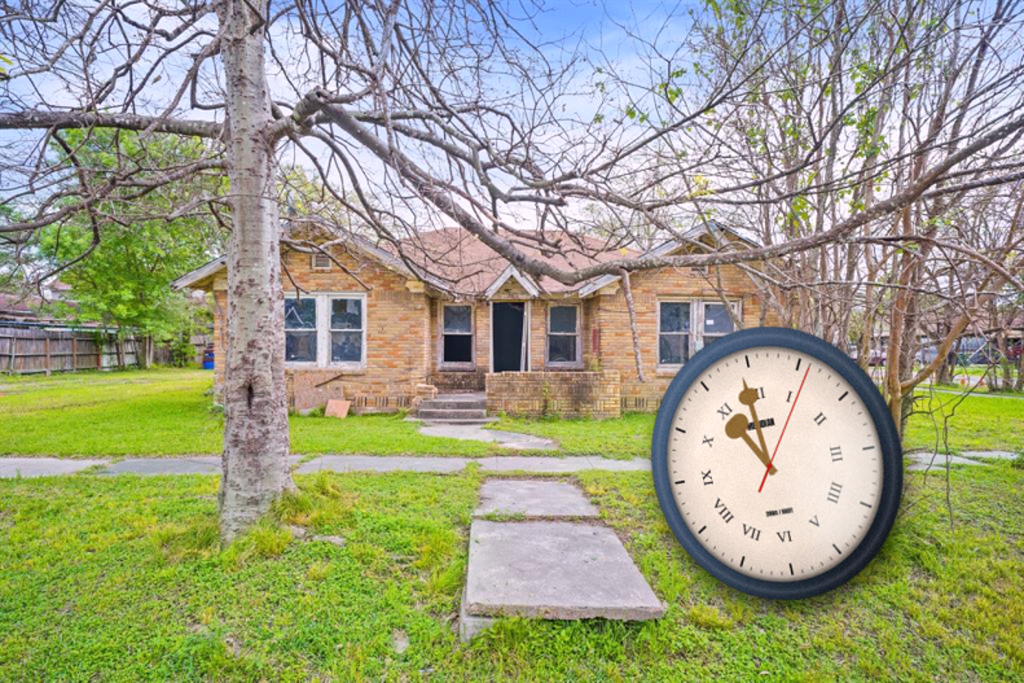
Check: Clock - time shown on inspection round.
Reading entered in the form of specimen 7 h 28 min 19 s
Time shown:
10 h 59 min 06 s
